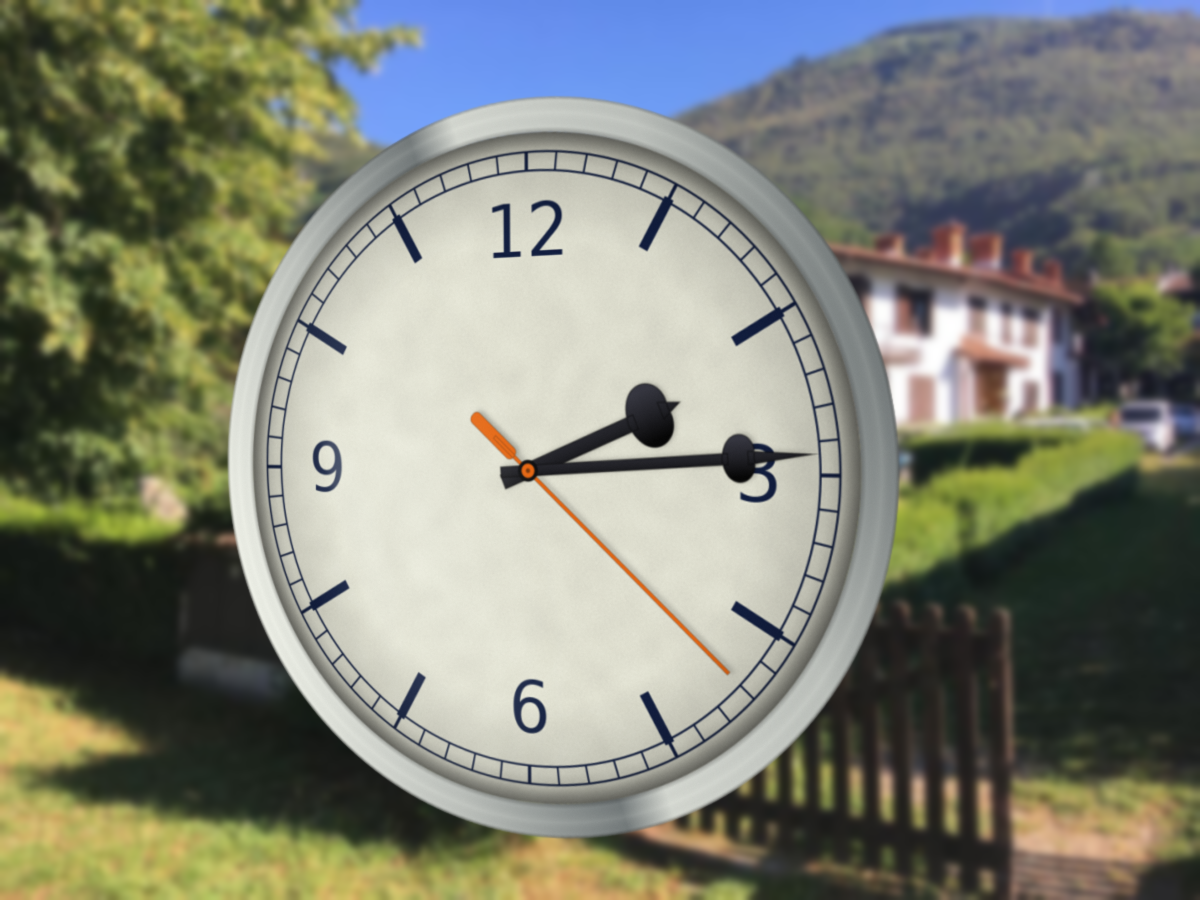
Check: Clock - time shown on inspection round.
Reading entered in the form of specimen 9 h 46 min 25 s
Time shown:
2 h 14 min 22 s
